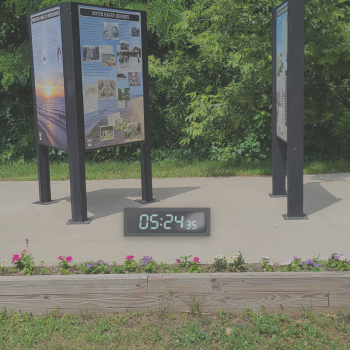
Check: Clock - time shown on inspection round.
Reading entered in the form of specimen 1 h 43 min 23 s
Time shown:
5 h 24 min 35 s
